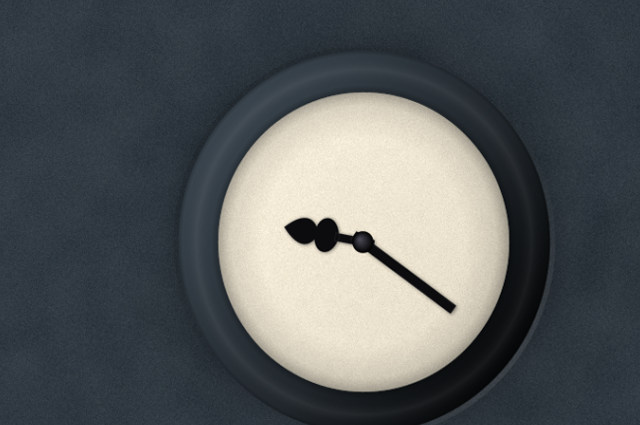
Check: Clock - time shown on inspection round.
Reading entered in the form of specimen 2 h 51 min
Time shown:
9 h 21 min
